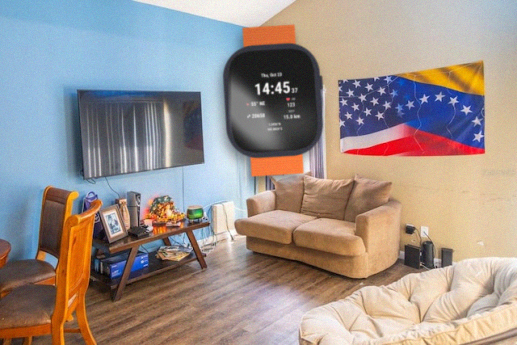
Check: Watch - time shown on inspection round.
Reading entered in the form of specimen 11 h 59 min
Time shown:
14 h 45 min
